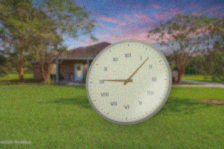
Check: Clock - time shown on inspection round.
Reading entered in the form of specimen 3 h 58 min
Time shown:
9 h 07 min
